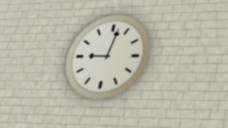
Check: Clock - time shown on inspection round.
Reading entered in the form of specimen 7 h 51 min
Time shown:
9 h 02 min
